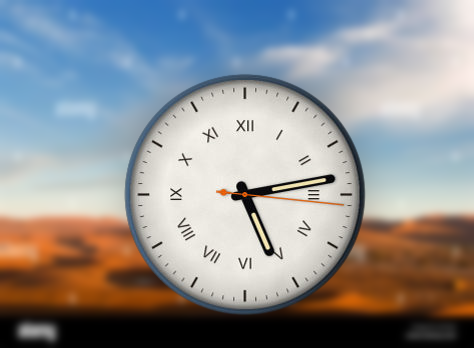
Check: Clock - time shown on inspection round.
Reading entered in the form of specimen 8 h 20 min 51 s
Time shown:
5 h 13 min 16 s
